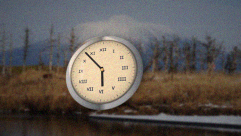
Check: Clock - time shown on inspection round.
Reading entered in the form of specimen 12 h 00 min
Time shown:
5 h 53 min
